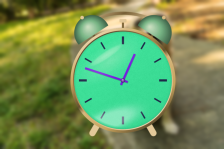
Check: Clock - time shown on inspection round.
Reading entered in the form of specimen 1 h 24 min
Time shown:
12 h 48 min
